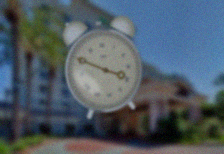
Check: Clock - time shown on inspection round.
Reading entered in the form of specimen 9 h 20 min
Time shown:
3 h 50 min
